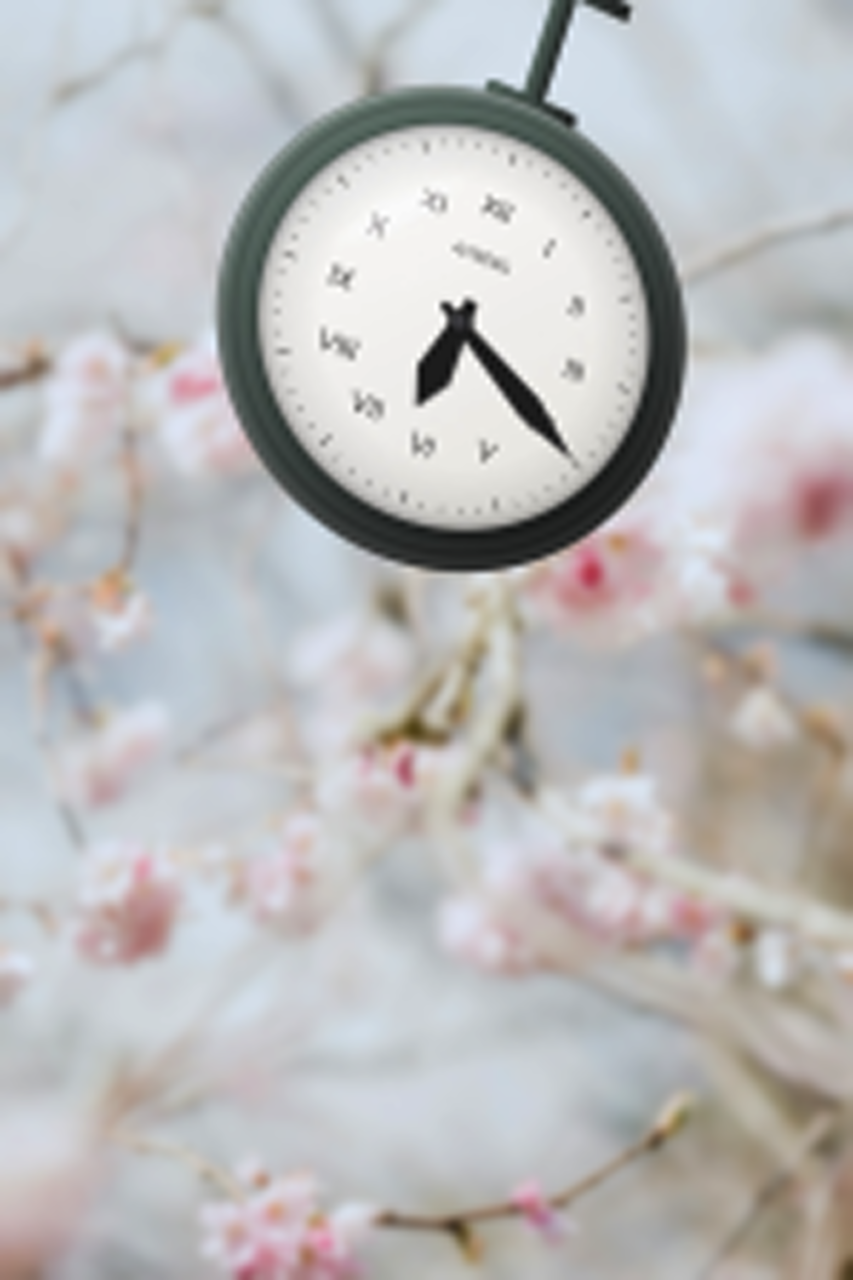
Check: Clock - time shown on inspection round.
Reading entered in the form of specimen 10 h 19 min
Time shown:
6 h 20 min
